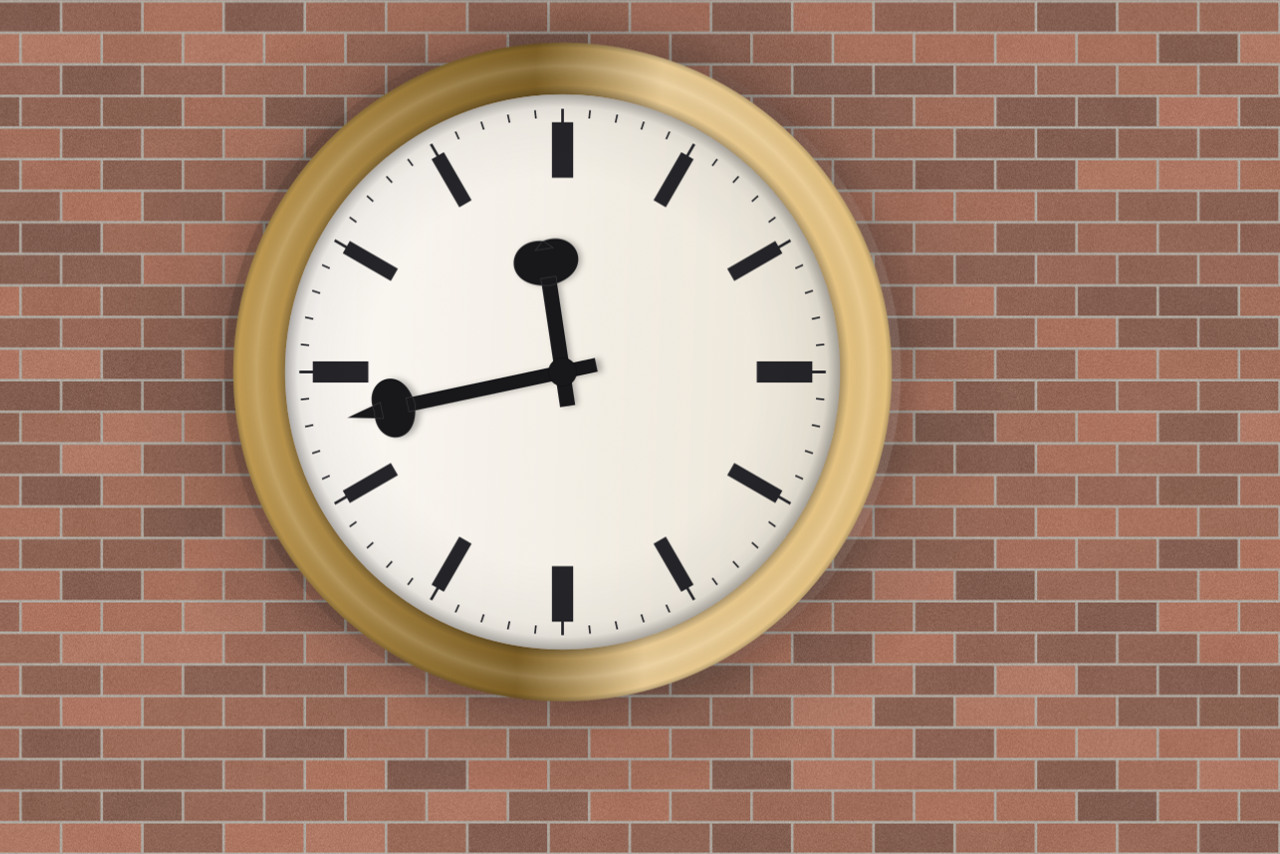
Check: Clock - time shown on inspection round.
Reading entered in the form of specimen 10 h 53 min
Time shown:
11 h 43 min
